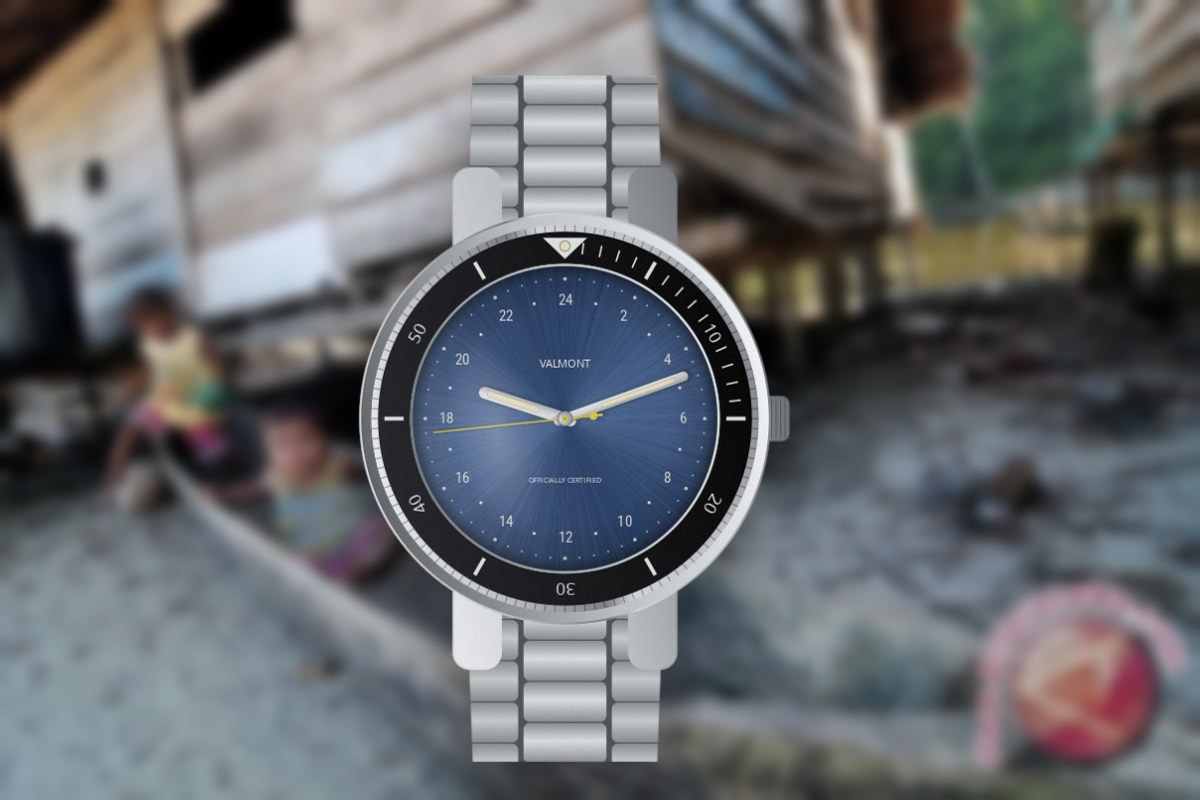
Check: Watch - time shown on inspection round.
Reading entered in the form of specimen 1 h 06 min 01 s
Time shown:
19 h 11 min 44 s
